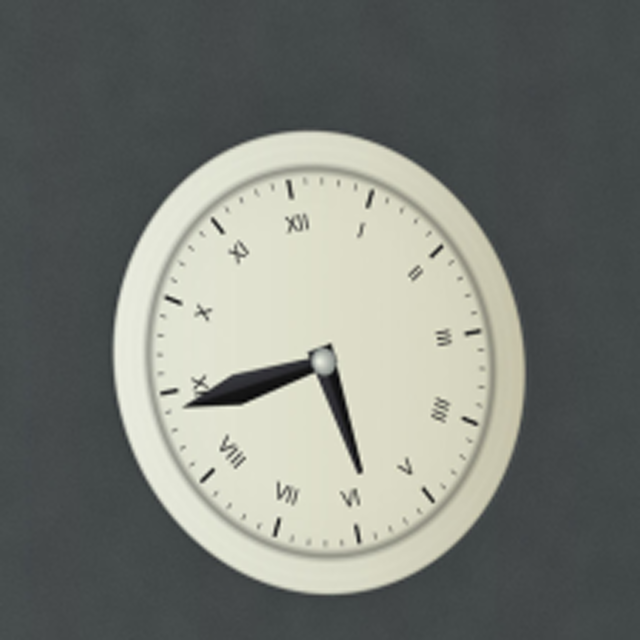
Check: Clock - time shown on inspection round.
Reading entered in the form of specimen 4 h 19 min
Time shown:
5 h 44 min
